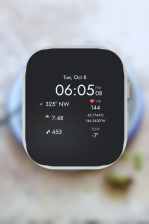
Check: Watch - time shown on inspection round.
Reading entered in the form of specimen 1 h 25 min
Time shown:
6 h 05 min
